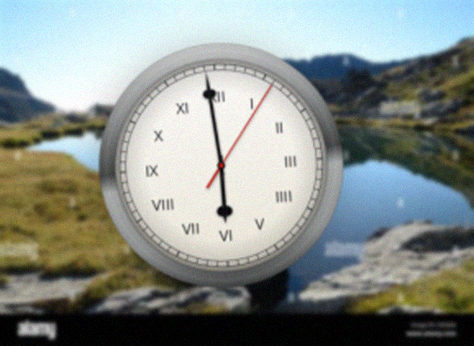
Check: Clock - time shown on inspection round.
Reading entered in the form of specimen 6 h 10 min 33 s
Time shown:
5 h 59 min 06 s
